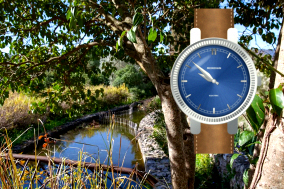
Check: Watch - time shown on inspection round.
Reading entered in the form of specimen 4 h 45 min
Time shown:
9 h 52 min
